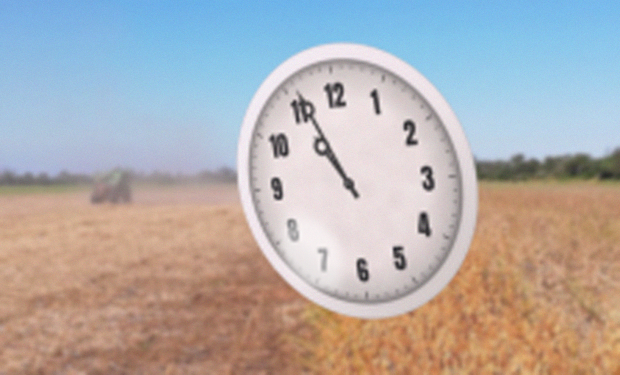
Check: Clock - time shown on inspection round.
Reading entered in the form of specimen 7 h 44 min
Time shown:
10 h 56 min
